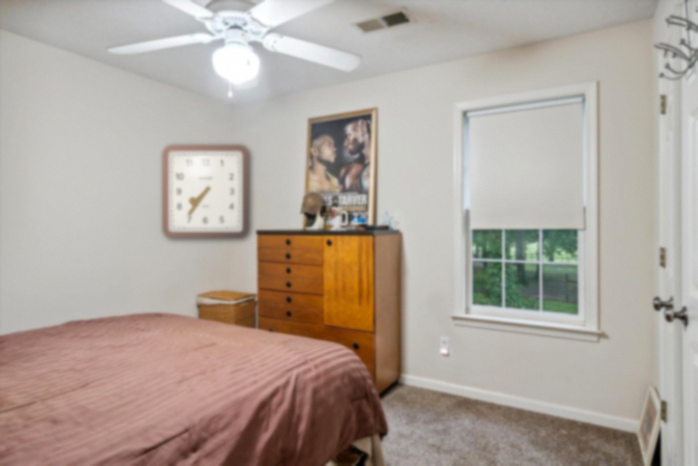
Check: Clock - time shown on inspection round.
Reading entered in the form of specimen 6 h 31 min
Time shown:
7 h 36 min
